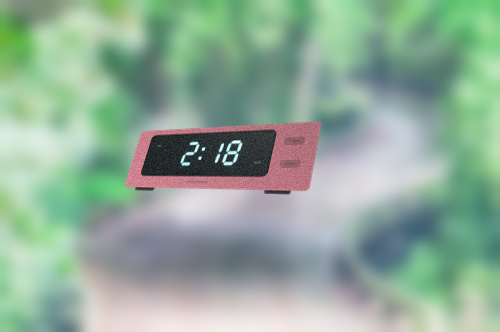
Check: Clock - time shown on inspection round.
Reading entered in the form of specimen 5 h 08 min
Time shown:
2 h 18 min
